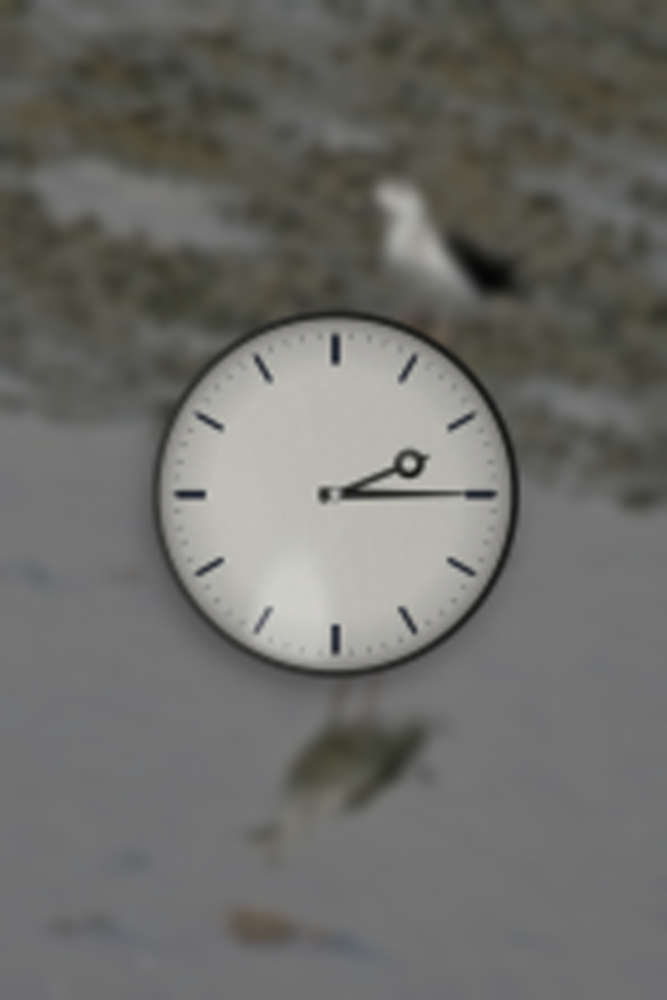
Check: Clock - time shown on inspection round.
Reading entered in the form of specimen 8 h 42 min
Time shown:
2 h 15 min
